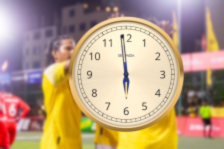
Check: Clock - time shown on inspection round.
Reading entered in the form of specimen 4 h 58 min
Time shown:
5 h 59 min
